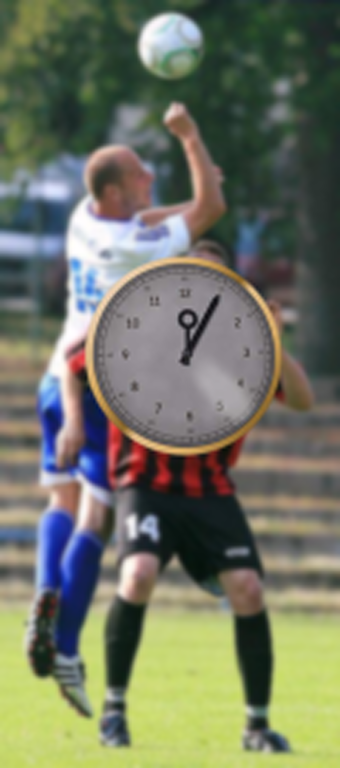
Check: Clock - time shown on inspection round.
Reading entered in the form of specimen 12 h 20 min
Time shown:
12 h 05 min
